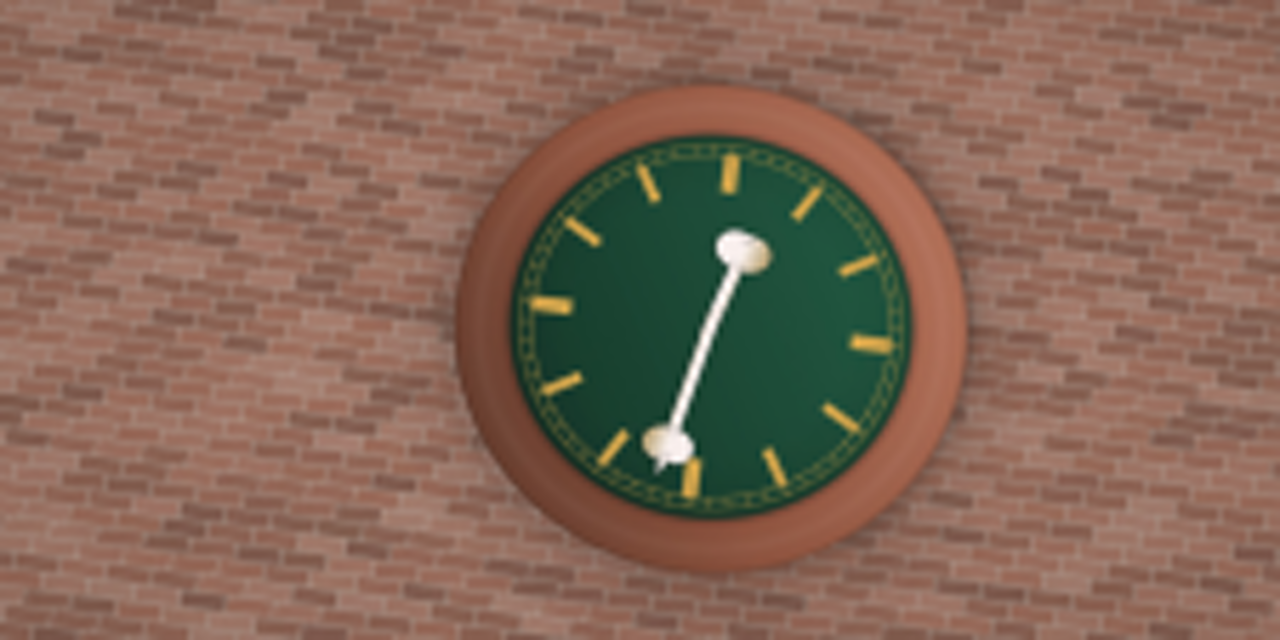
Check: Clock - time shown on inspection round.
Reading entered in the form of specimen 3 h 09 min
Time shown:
12 h 32 min
